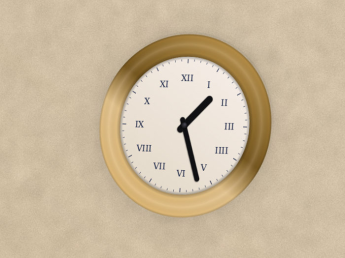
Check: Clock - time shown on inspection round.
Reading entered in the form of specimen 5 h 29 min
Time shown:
1 h 27 min
